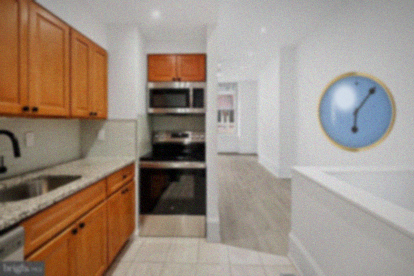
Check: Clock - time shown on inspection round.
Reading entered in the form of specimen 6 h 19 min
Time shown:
6 h 06 min
